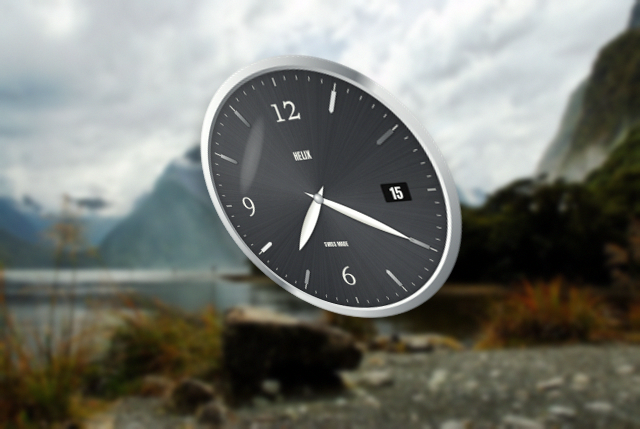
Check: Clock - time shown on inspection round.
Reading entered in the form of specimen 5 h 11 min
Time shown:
7 h 20 min
